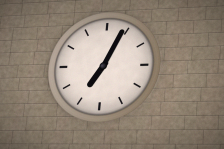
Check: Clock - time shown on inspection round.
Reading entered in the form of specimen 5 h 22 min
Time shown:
7 h 04 min
